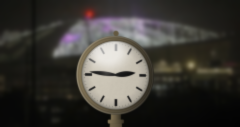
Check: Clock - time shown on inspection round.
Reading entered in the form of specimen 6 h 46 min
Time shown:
2 h 46 min
